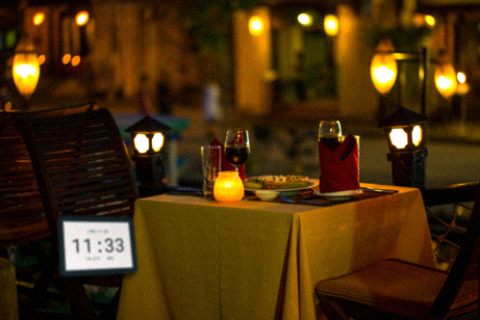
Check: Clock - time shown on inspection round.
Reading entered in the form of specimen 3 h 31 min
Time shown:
11 h 33 min
